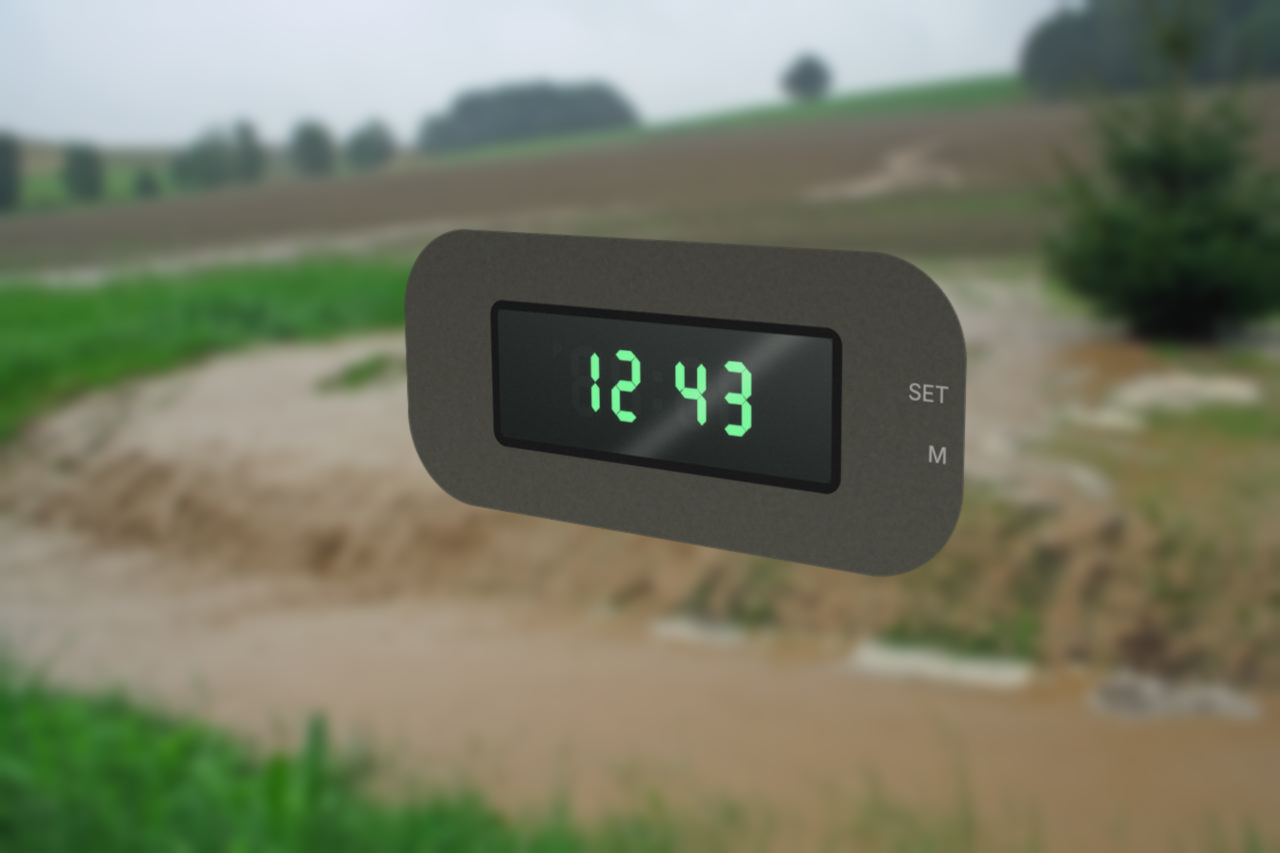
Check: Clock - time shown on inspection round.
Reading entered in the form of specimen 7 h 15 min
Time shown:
12 h 43 min
